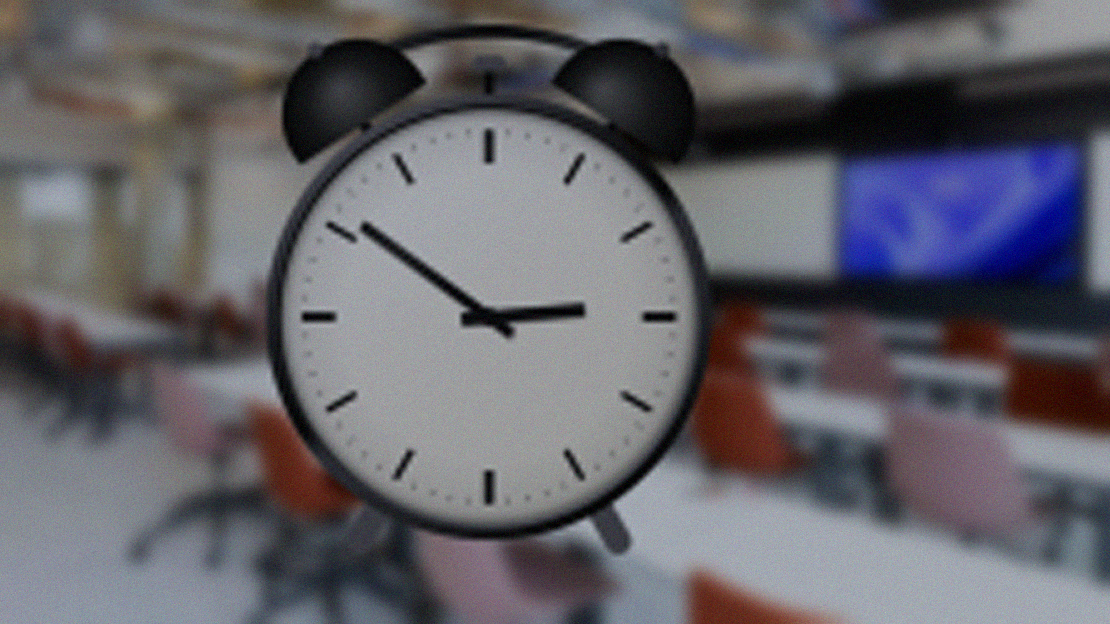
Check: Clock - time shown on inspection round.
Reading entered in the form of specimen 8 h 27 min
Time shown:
2 h 51 min
